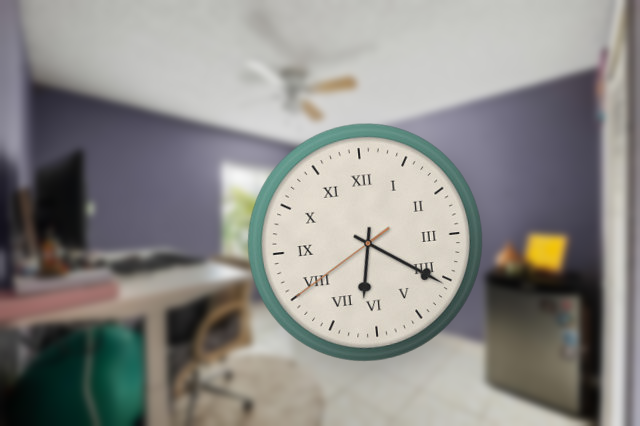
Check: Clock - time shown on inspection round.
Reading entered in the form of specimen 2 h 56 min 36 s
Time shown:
6 h 20 min 40 s
